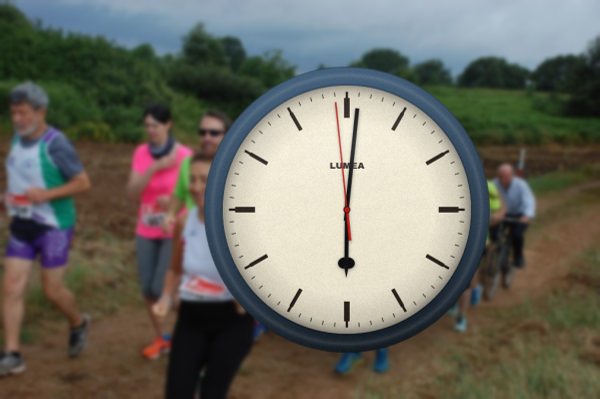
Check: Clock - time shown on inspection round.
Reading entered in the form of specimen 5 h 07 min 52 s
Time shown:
6 h 00 min 59 s
